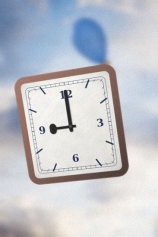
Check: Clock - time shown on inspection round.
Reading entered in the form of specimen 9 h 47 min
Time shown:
9 h 00 min
